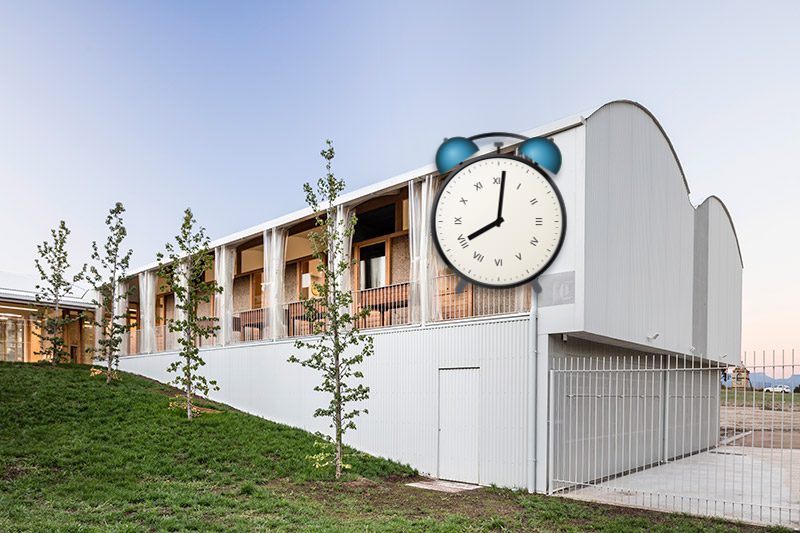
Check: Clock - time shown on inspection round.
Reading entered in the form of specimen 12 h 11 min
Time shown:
8 h 01 min
